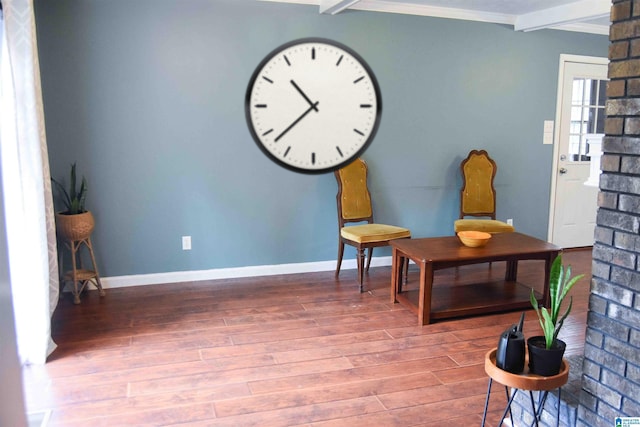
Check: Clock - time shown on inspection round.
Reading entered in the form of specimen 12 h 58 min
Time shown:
10 h 38 min
